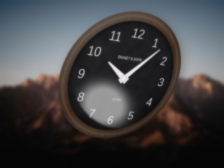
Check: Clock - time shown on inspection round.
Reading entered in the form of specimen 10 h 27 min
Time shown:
10 h 07 min
